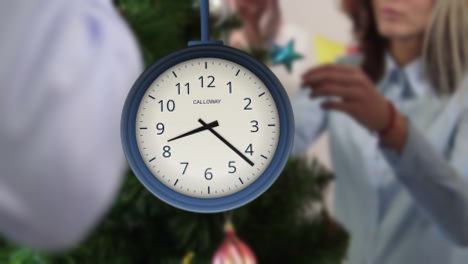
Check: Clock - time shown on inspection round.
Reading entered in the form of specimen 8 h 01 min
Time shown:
8 h 22 min
